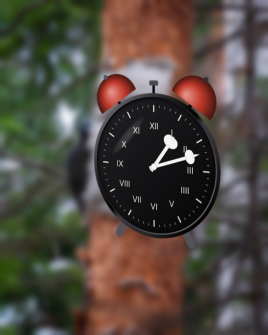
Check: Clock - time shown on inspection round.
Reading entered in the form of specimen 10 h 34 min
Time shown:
1 h 12 min
